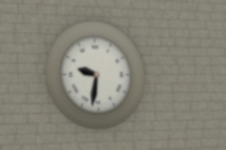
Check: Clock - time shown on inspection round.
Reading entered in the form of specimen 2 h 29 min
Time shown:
9 h 32 min
